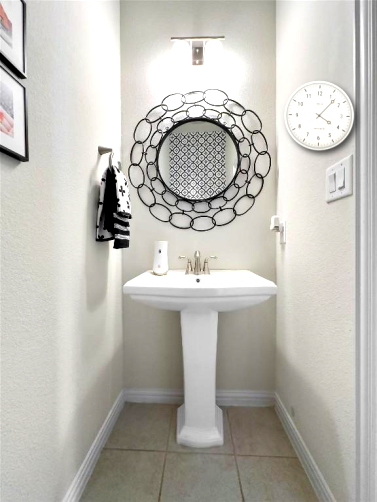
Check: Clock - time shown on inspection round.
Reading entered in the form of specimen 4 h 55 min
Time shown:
4 h 07 min
